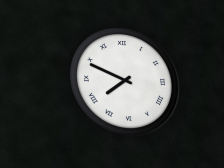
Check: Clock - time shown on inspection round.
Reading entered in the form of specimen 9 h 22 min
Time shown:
7 h 49 min
